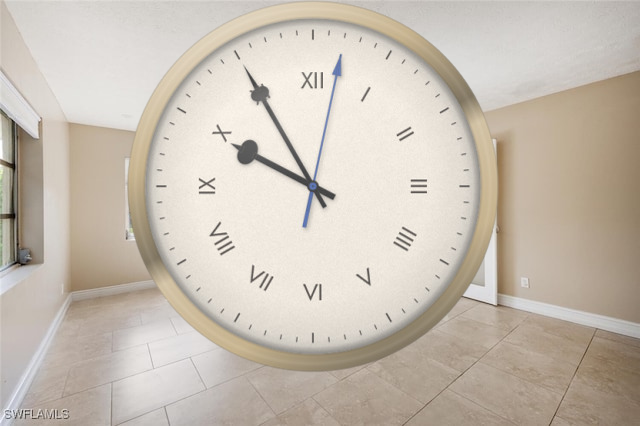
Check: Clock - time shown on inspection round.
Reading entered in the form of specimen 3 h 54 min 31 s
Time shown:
9 h 55 min 02 s
